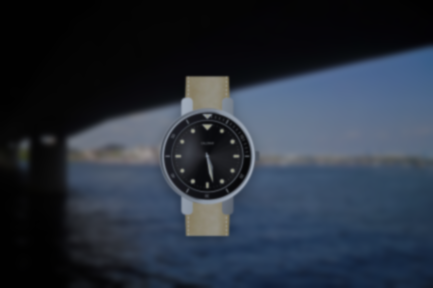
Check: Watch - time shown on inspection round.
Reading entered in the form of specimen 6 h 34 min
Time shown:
5 h 28 min
